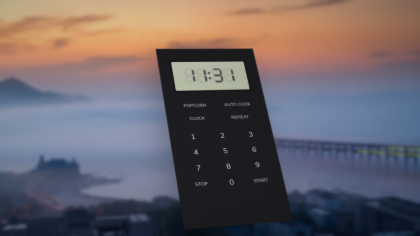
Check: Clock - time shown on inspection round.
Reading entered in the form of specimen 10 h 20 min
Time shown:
11 h 31 min
